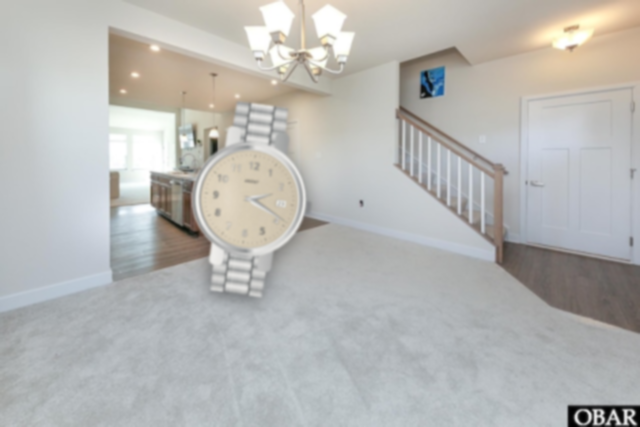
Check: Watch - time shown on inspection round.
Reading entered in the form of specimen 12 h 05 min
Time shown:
2 h 19 min
